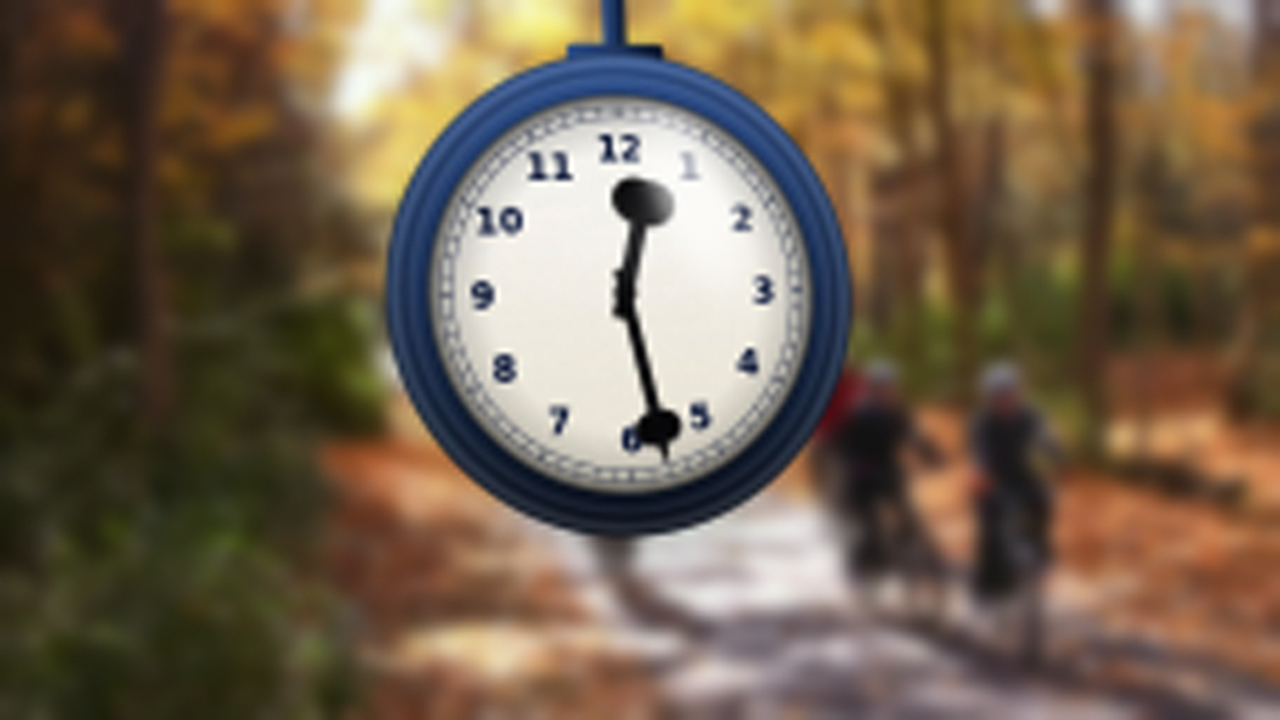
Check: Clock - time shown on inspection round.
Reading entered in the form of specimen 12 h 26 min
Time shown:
12 h 28 min
